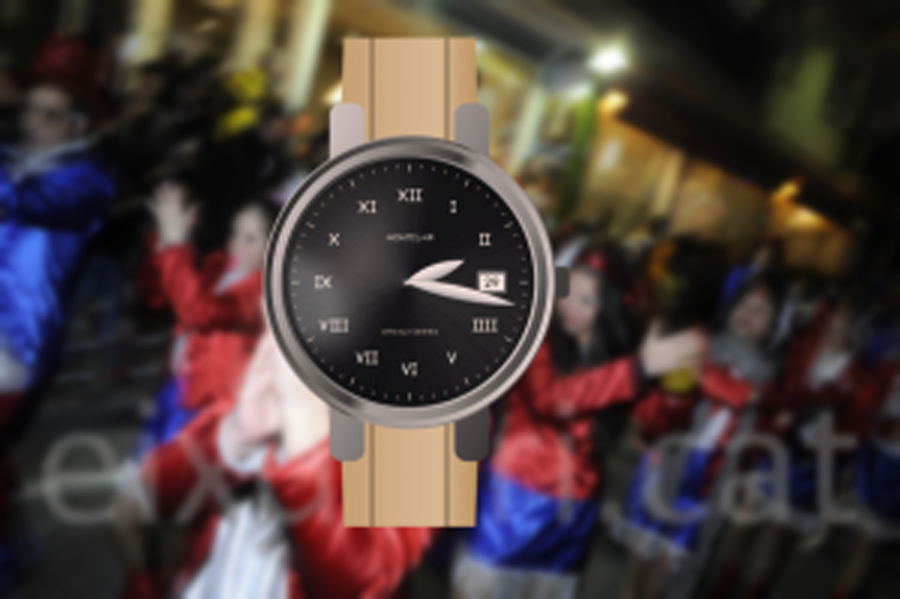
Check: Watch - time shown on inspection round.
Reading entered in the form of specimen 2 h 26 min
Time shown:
2 h 17 min
